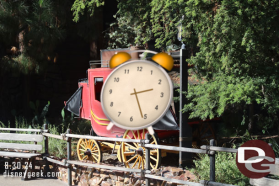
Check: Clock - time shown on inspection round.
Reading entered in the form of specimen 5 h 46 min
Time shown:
2 h 26 min
